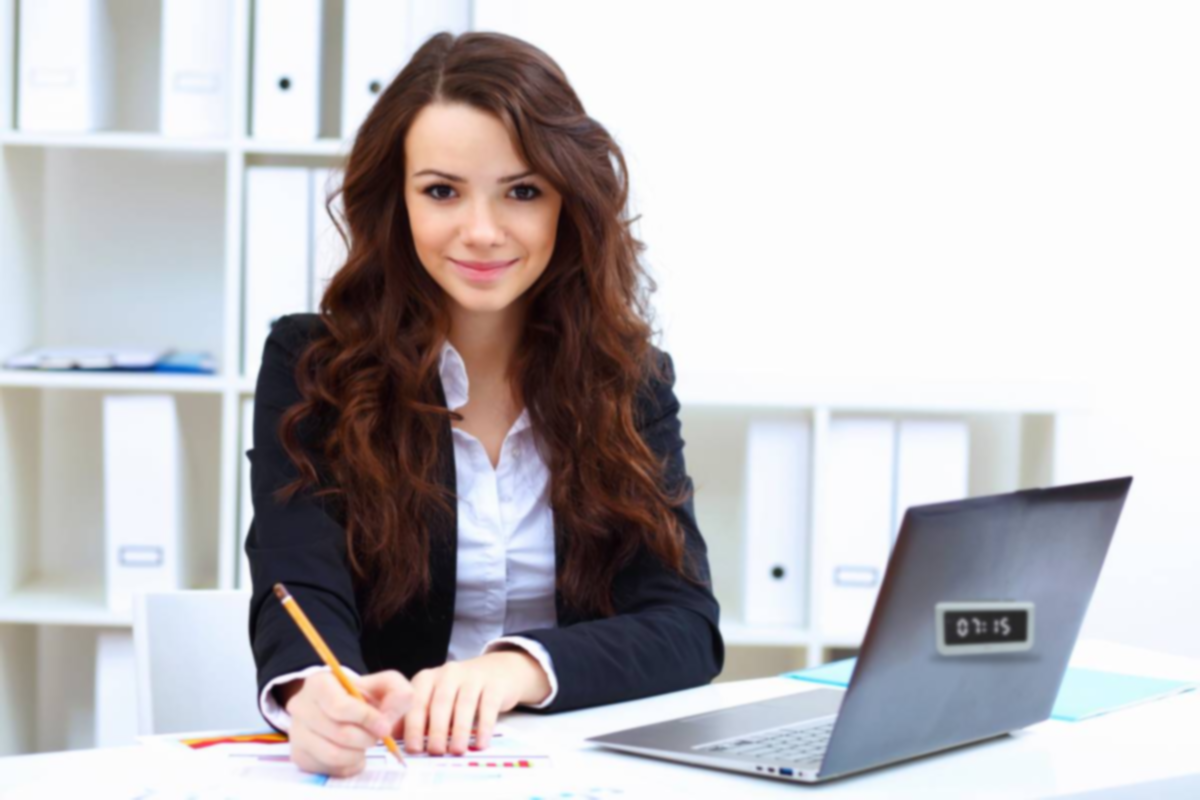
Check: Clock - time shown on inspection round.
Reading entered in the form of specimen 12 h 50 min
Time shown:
7 h 15 min
